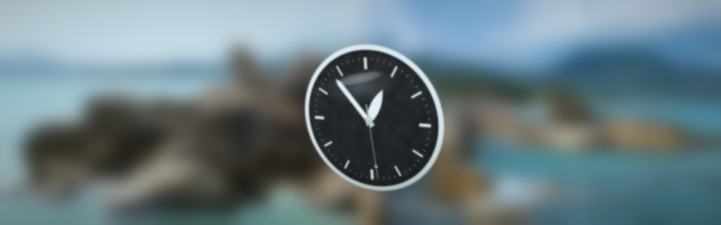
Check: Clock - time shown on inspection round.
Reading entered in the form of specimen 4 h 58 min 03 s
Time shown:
12 h 53 min 29 s
